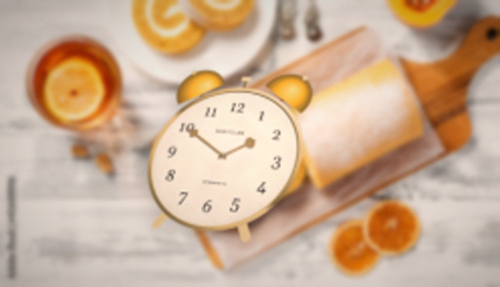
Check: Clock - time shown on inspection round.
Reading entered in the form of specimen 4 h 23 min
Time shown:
1 h 50 min
